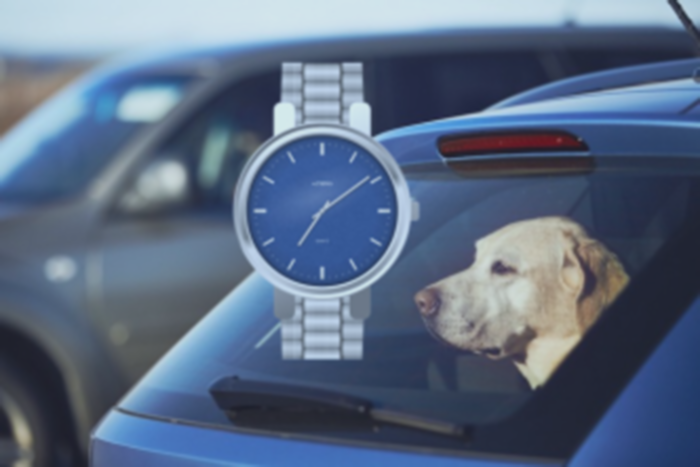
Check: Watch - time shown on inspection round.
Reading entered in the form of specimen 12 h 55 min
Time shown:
7 h 09 min
